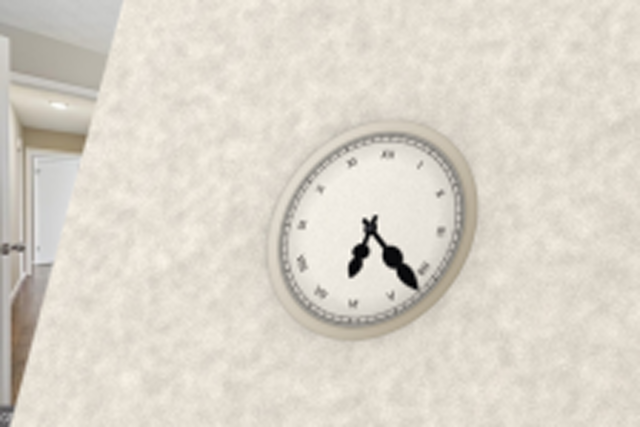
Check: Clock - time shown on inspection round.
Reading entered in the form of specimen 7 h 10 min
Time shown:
6 h 22 min
